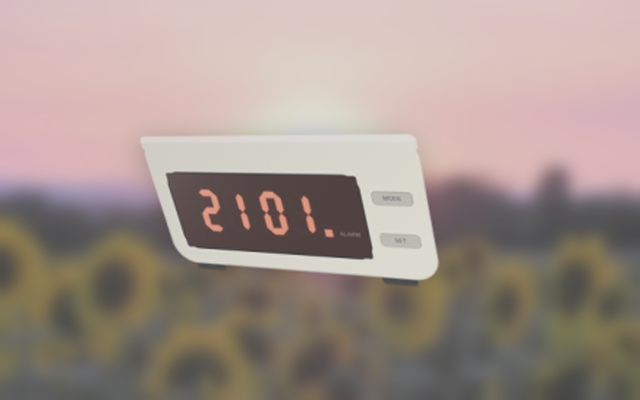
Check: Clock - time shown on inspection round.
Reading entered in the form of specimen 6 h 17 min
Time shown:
21 h 01 min
